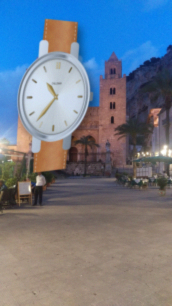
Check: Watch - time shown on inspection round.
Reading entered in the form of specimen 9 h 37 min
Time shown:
10 h 37 min
